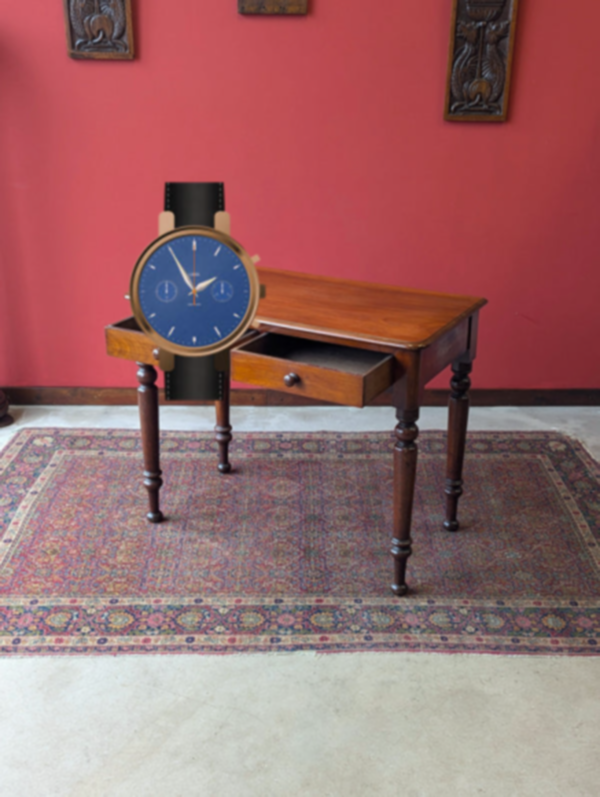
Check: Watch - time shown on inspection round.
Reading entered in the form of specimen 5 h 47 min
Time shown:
1 h 55 min
